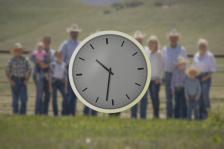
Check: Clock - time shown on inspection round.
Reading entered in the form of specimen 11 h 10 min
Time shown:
10 h 32 min
